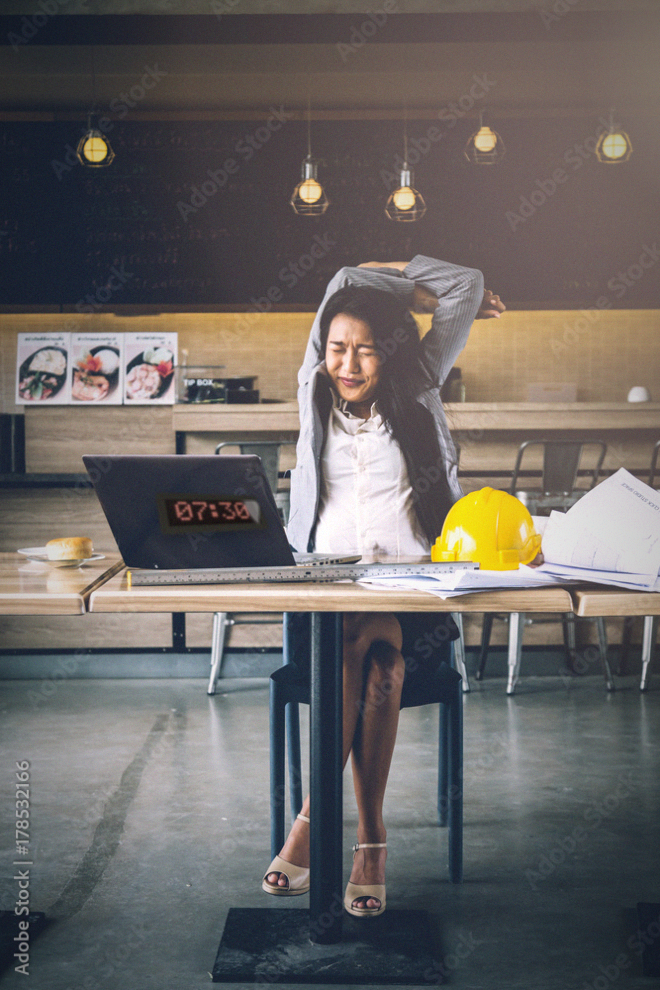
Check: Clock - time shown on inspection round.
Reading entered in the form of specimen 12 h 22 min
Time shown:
7 h 30 min
